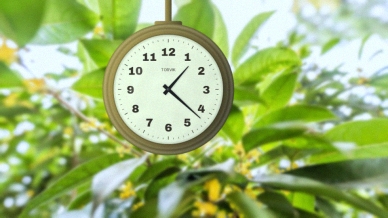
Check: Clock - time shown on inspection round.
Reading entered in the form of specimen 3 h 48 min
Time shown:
1 h 22 min
